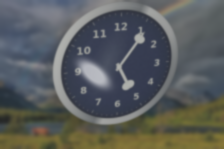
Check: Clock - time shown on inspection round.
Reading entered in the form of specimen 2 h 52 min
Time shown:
5 h 06 min
